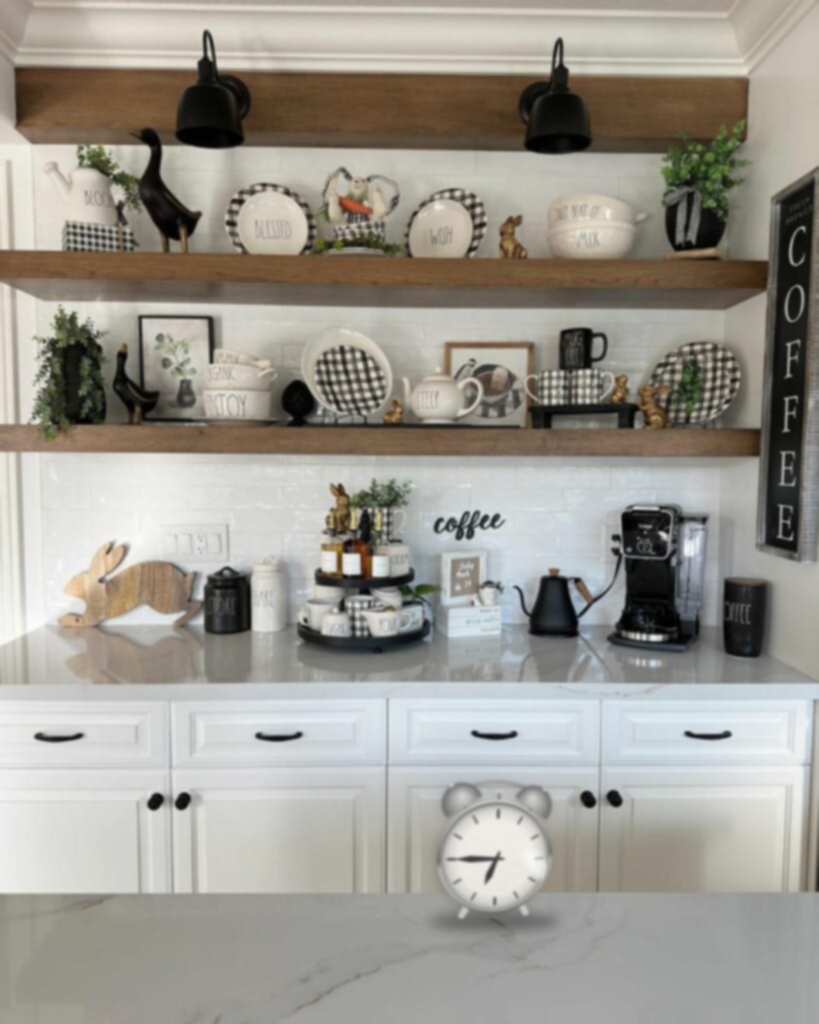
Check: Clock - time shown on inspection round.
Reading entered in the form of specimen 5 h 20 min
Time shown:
6 h 45 min
